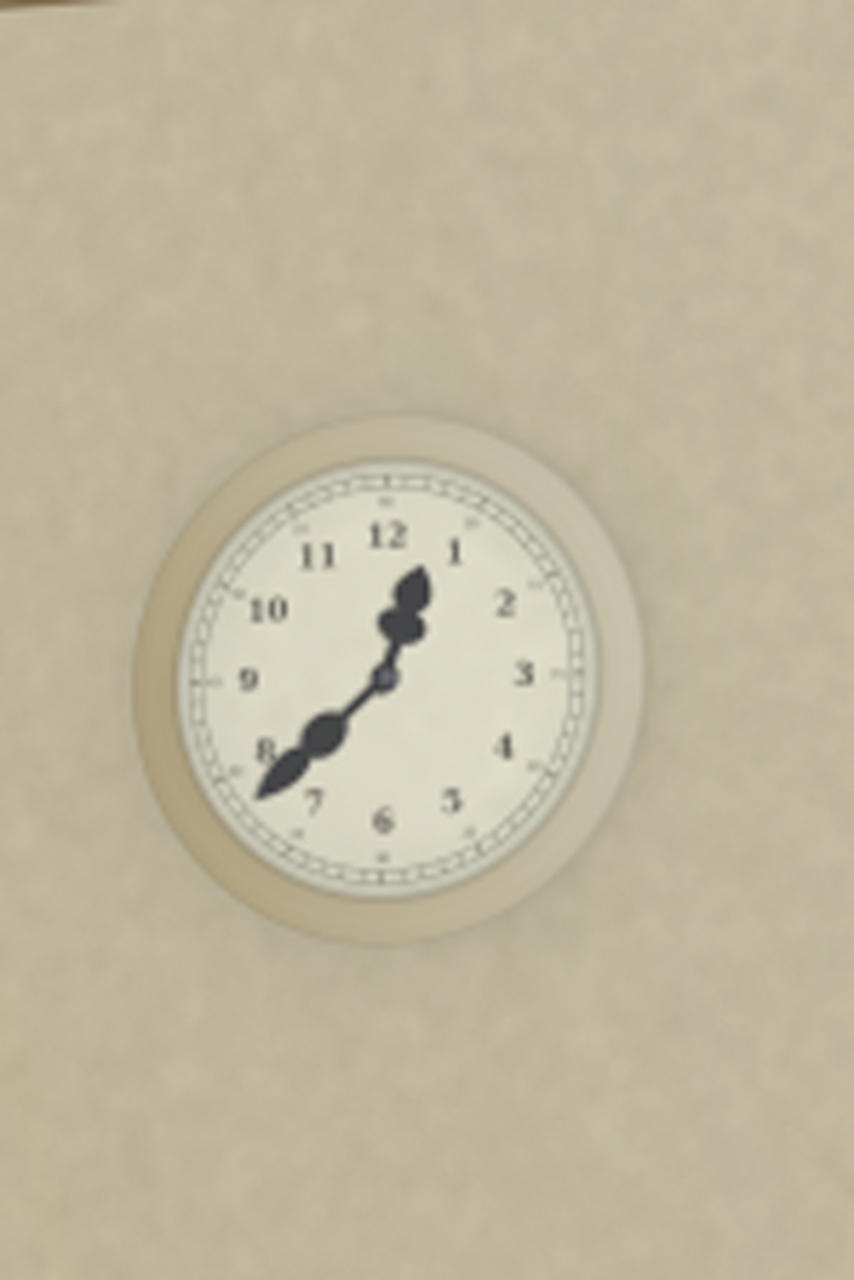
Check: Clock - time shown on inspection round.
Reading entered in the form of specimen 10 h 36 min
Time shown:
12 h 38 min
